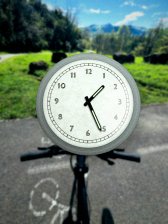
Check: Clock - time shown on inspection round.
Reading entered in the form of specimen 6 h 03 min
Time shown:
1 h 26 min
